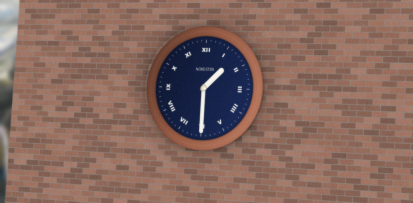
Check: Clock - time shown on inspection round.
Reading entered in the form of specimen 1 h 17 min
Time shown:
1 h 30 min
